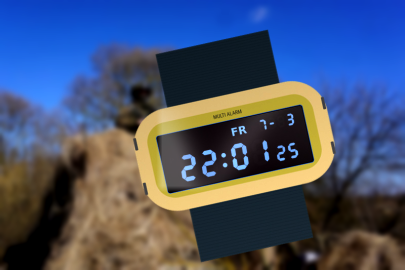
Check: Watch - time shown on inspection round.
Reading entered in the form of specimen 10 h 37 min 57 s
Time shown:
22 h 01 min 25 s
